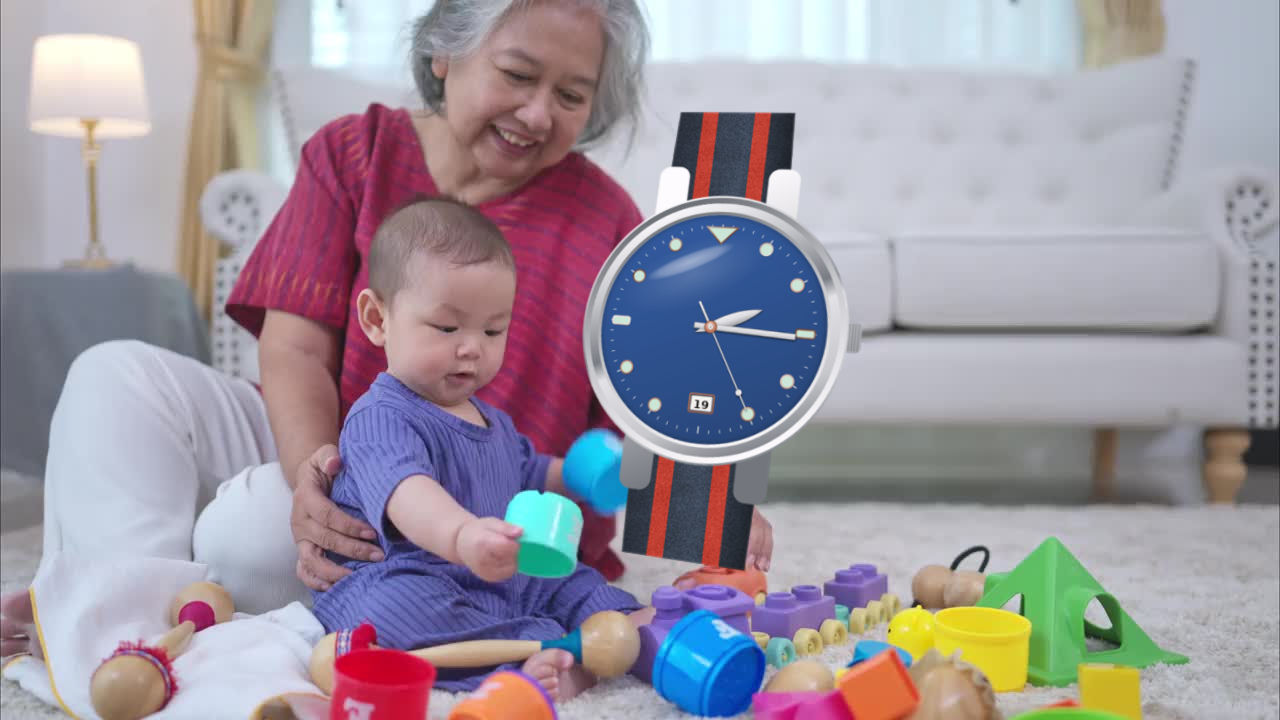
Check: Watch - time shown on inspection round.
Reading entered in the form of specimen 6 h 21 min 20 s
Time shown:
2 h 15 min 25 s
